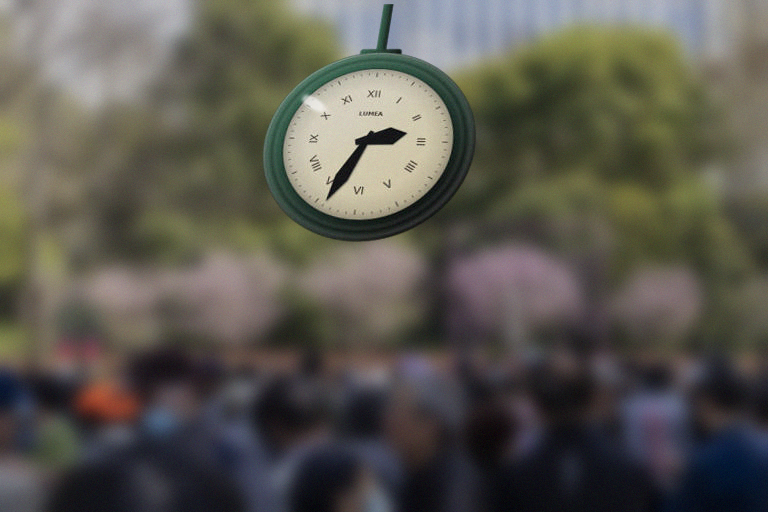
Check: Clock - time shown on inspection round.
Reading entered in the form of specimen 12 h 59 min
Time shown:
2 h 34 min
